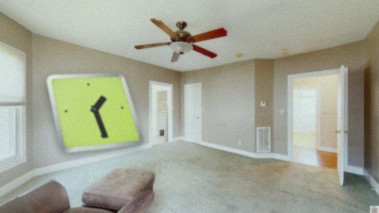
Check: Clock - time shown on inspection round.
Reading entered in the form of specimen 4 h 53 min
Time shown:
1 h 29 min
